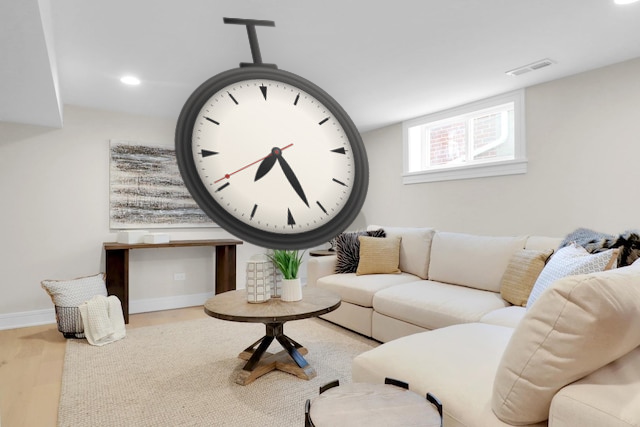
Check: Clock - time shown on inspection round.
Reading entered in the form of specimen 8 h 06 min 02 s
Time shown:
7 h 26 min 41 s
